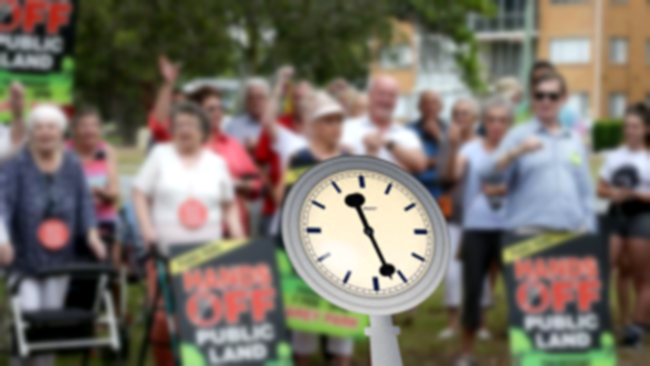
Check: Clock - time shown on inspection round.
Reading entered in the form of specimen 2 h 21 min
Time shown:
11 h 27 min
